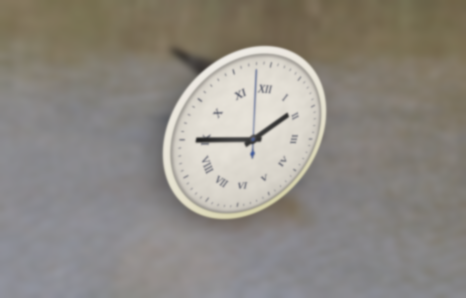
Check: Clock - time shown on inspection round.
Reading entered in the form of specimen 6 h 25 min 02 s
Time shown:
1 h 44 min 58 s
